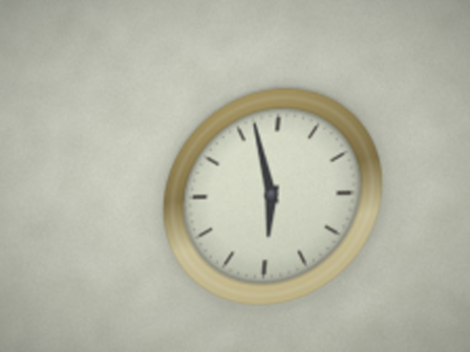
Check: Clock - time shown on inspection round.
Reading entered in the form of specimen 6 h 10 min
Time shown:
5 h 57 min
